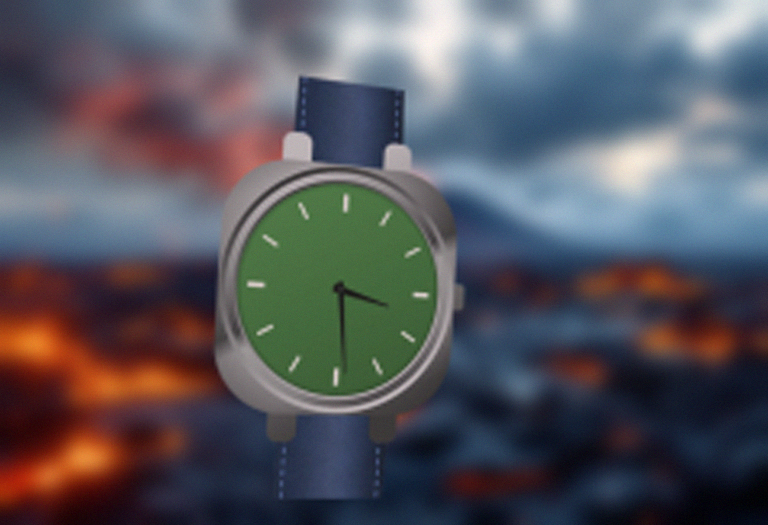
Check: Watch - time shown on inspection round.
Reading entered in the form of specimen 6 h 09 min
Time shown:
3 h 29 min
